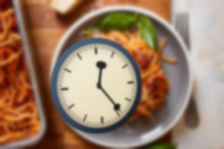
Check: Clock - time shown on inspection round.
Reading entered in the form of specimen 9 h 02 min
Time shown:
12 h 24 min
